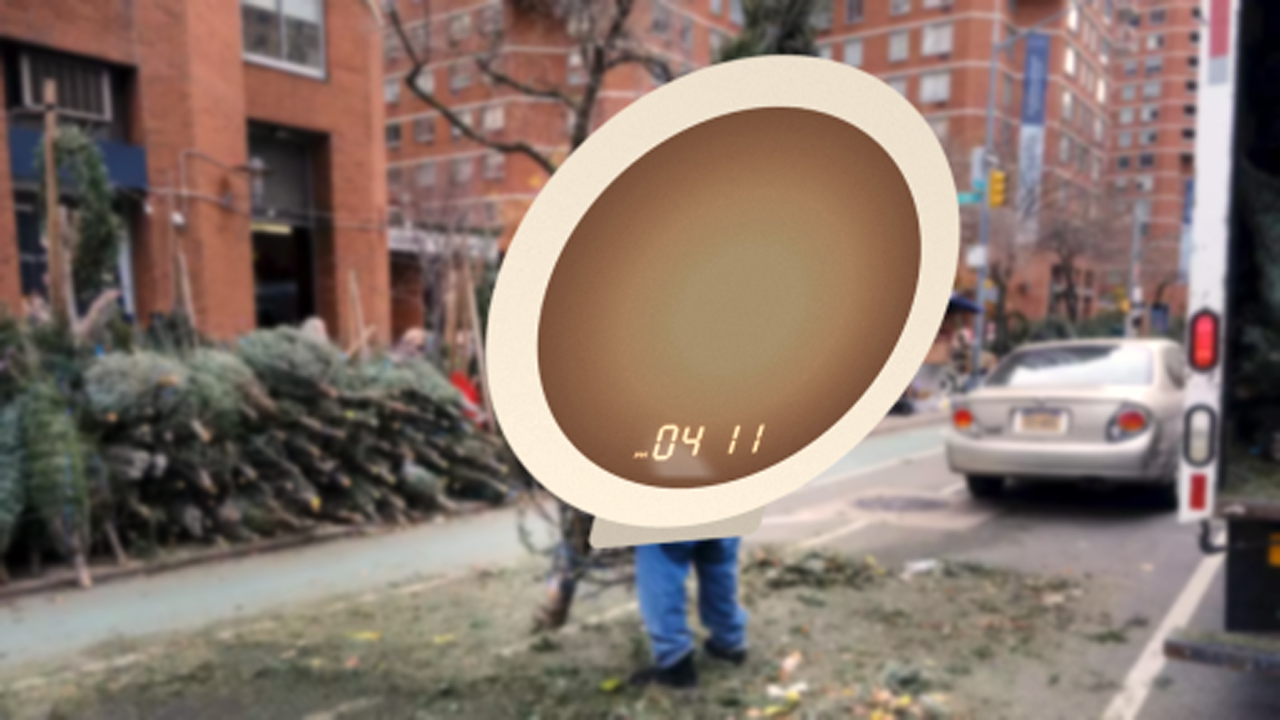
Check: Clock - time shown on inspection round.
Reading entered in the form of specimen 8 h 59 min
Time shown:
4 h 11 min
